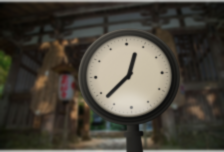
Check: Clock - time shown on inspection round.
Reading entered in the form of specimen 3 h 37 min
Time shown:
12 h 38 min
